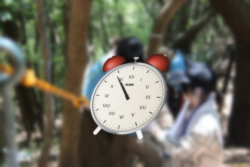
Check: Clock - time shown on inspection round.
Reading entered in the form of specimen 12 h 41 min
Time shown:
10 h 54 min
